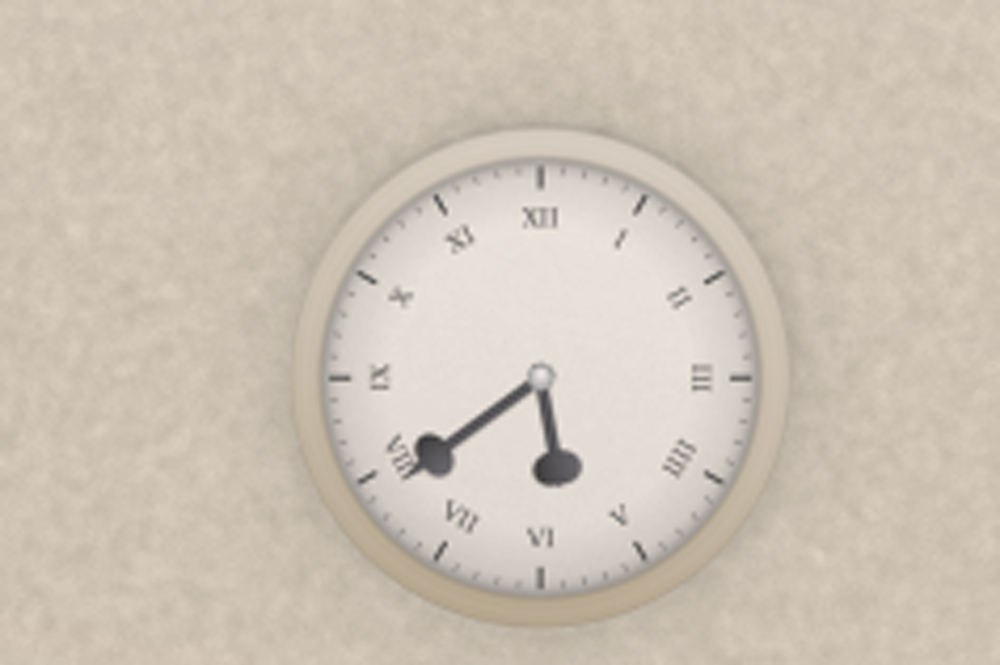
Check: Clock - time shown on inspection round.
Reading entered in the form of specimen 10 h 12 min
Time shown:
5 h 39 min
